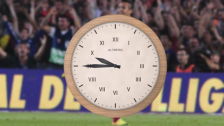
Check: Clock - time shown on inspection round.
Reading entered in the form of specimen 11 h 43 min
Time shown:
9 h 45 min
